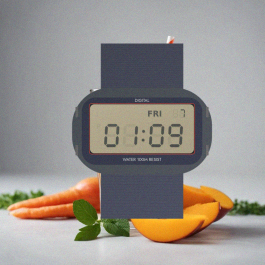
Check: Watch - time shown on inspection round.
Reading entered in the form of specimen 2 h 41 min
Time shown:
1 h 09 min
